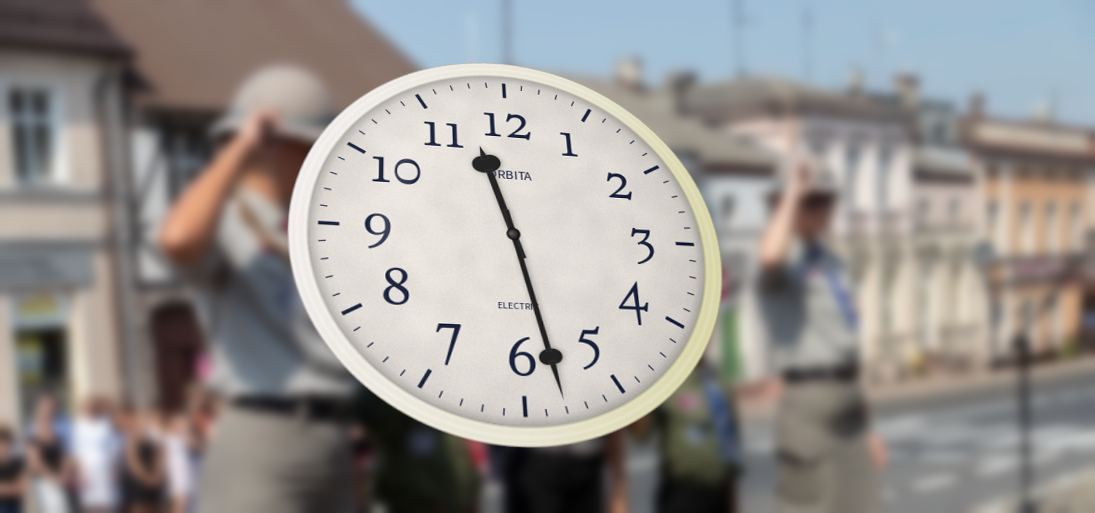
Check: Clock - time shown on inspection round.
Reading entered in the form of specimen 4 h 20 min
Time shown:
11 h 28 min
